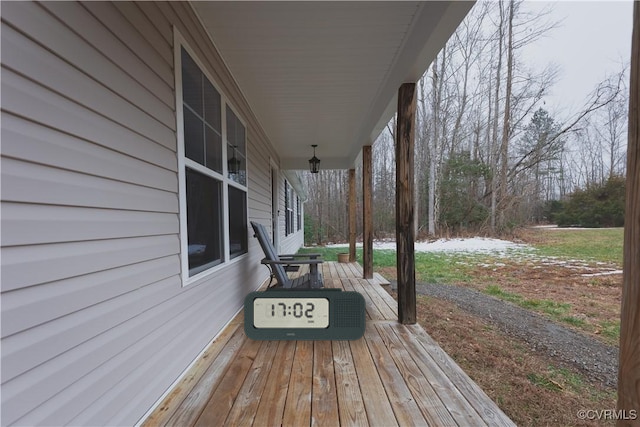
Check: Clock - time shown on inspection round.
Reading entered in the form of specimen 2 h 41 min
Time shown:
17 h 02 min
